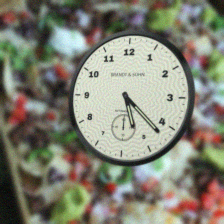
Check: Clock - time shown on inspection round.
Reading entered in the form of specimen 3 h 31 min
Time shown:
5 h 22 min
